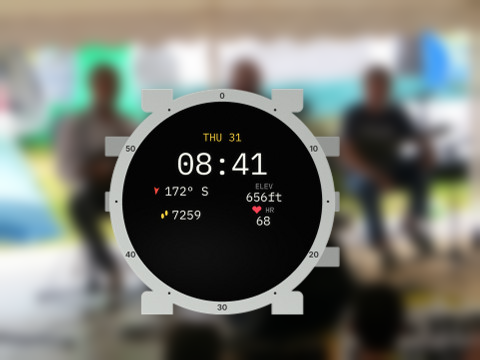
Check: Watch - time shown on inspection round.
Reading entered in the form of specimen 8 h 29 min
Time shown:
8 h 41 min
